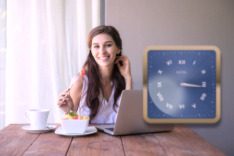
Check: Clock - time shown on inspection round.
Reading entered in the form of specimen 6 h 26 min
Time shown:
3 h 16 min
